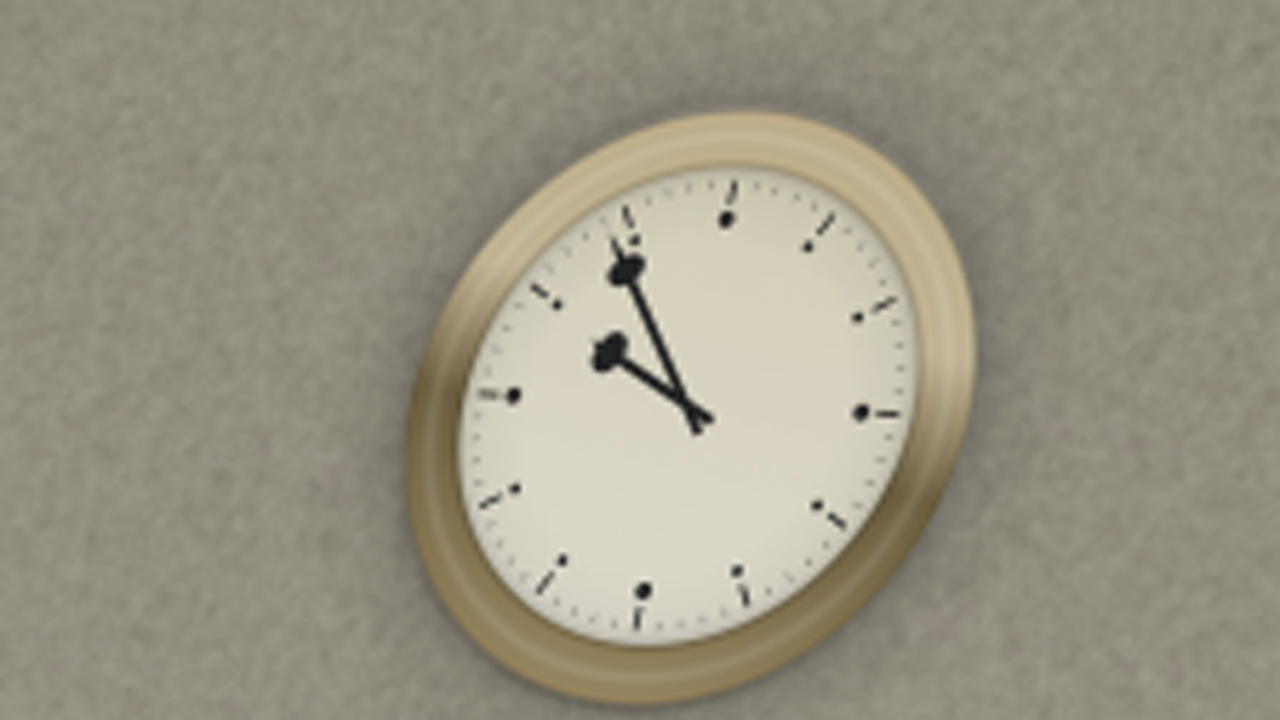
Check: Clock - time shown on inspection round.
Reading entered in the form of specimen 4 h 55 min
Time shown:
9 h 54 min
